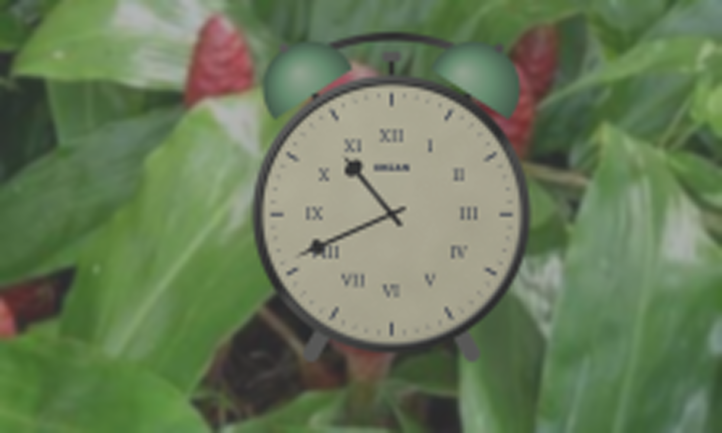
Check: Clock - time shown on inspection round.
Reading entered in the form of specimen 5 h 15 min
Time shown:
10 h 41 min
